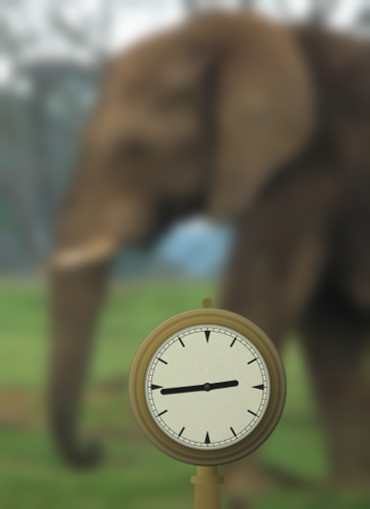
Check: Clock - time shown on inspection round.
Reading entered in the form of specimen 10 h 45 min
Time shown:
2 h 44 min
